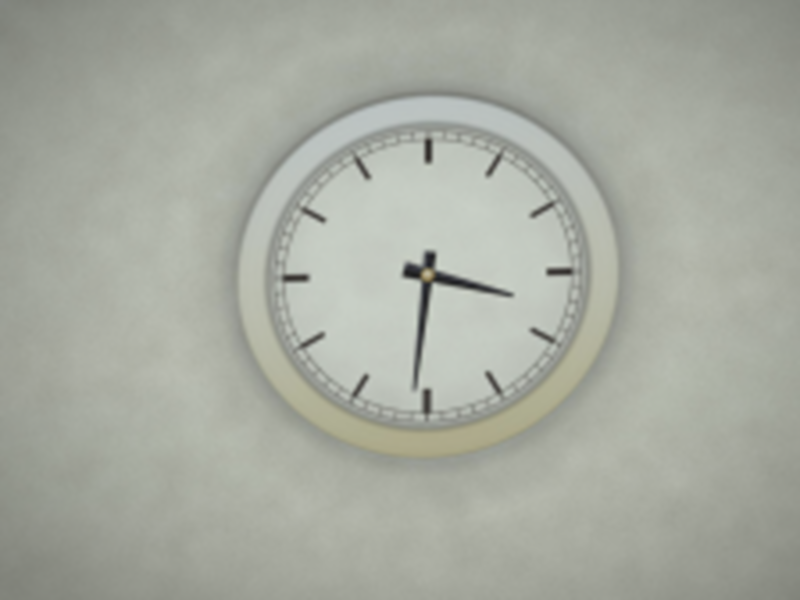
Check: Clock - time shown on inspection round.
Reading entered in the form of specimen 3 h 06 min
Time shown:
3 h 31 min
